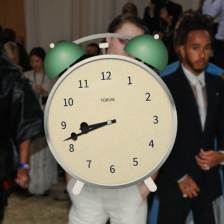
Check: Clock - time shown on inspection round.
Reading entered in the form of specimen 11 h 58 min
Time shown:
8 h 42 min
